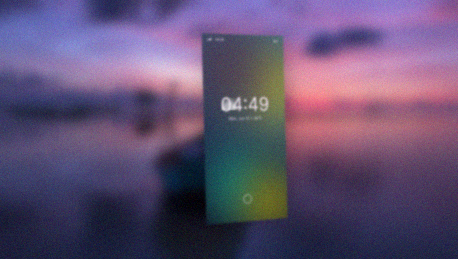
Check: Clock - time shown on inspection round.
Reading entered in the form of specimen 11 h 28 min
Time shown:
4 h 49 min
